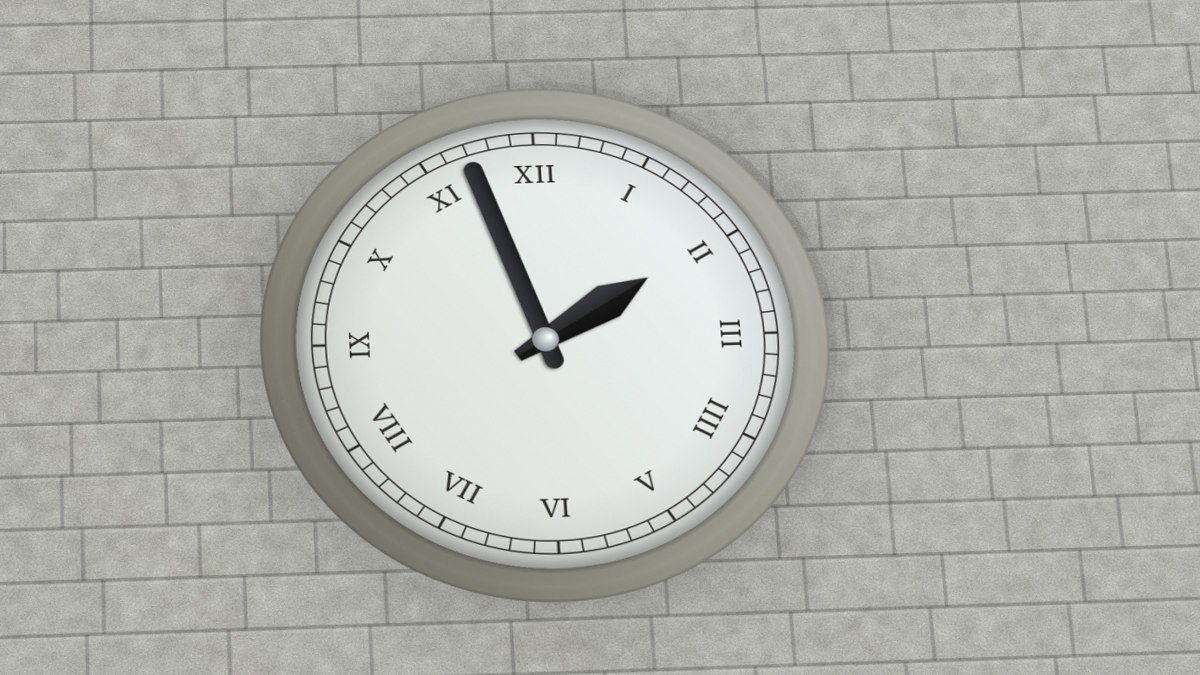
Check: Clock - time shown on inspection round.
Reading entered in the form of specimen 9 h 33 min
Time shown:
1 h 57 min
